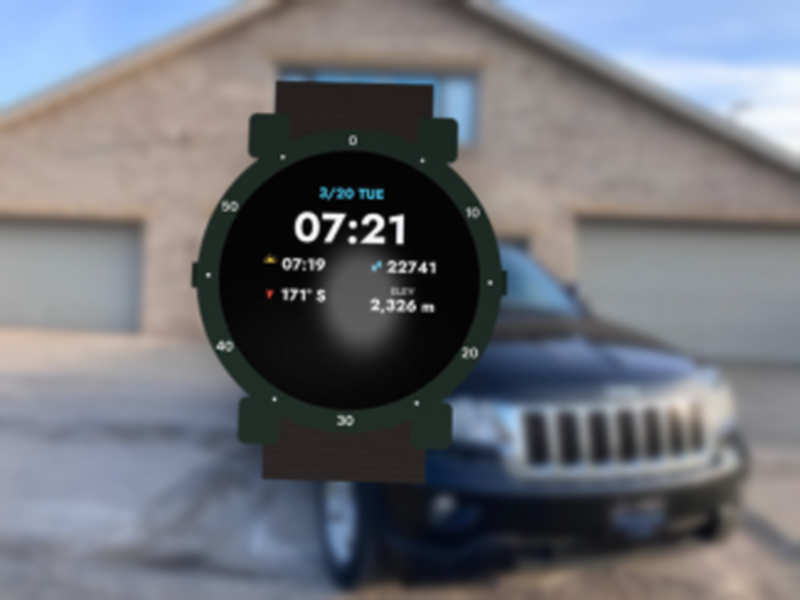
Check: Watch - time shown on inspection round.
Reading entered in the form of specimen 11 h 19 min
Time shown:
7 h 21 min
